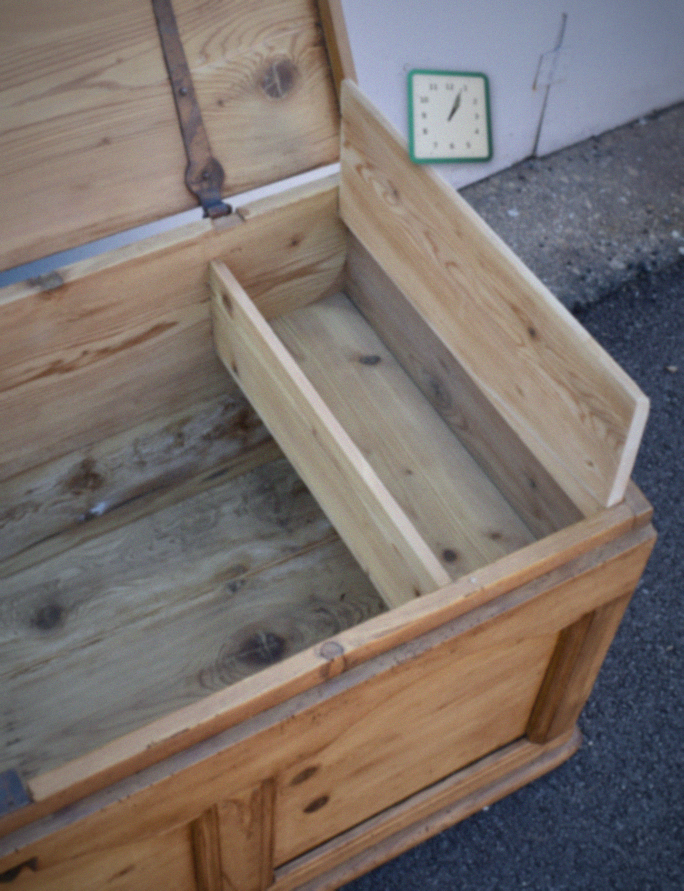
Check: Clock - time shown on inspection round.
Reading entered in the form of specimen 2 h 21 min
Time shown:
1 h 04 min
